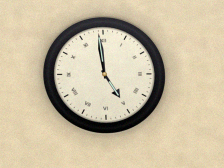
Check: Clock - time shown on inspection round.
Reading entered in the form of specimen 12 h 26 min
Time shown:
4 h 59 min
